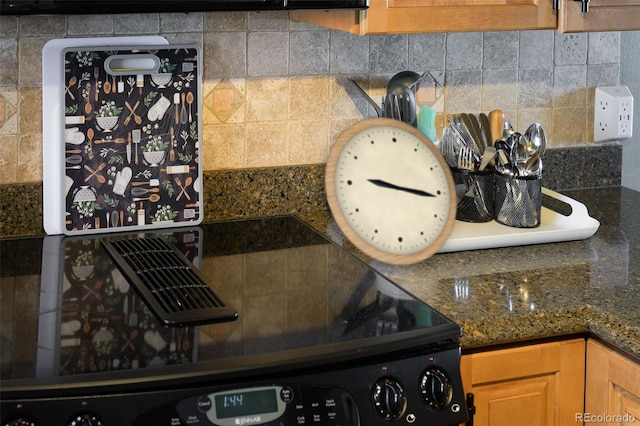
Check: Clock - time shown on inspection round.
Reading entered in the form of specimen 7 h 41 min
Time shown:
9 h 16 min
